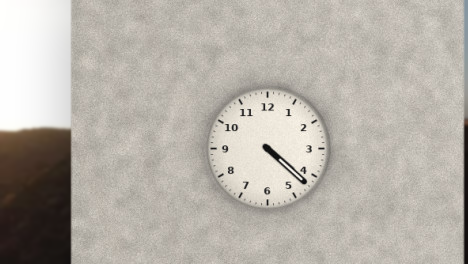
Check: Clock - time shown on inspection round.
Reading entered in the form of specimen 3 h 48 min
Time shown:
4 h 22 min
